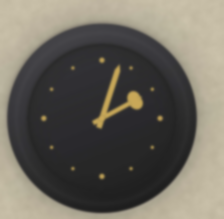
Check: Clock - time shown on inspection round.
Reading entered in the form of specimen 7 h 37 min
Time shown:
2 h 03 min
